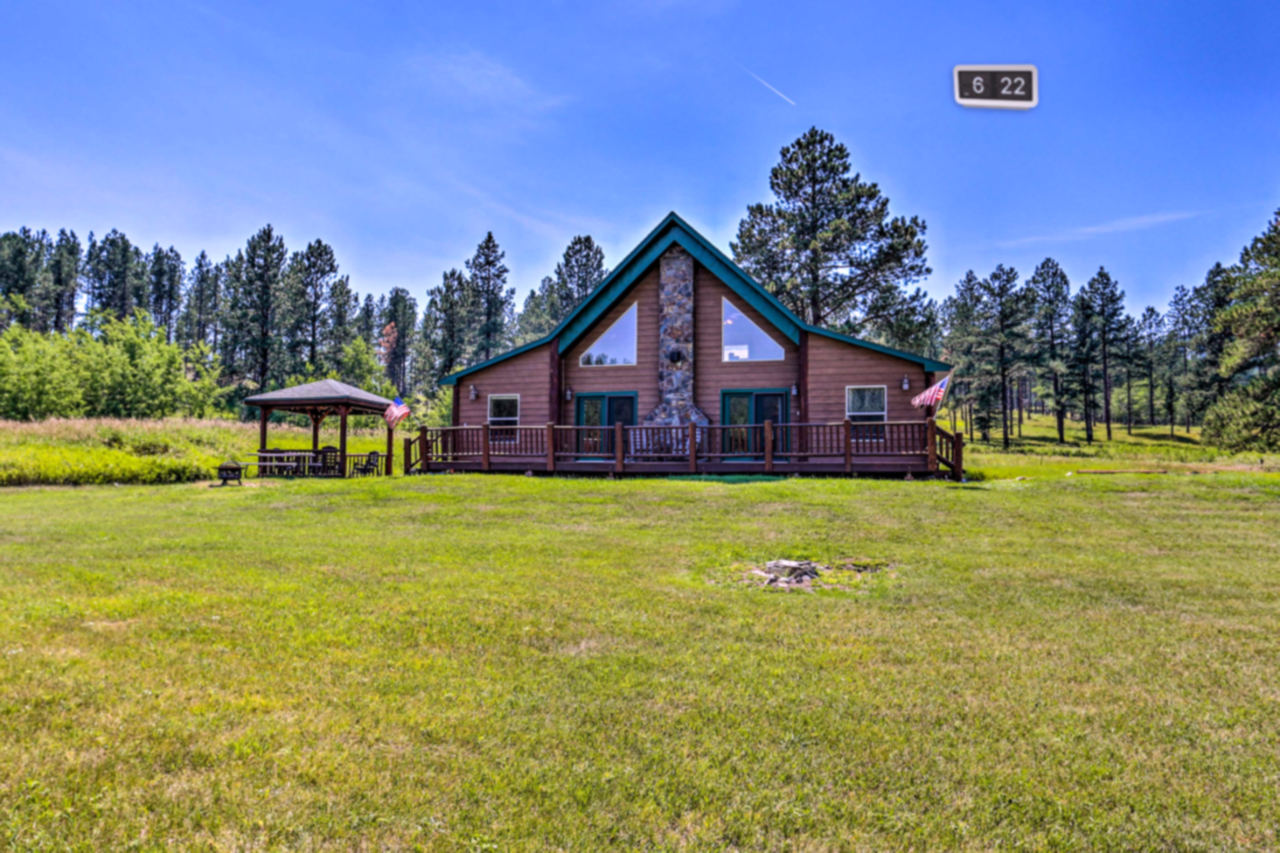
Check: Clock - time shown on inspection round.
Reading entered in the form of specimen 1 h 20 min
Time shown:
6 h 22 min
